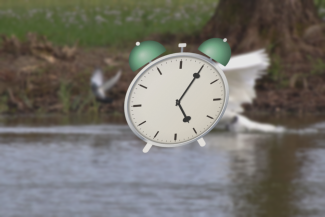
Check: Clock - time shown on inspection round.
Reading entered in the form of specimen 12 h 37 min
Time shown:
5 h 05 min
